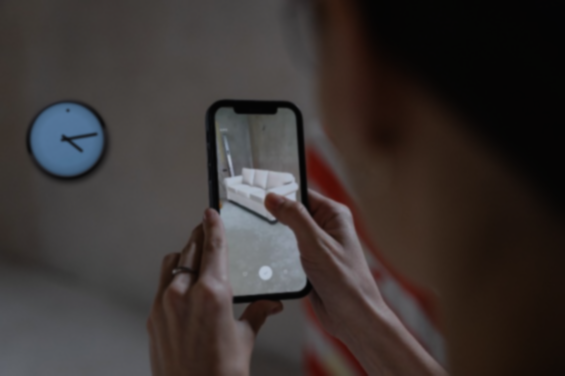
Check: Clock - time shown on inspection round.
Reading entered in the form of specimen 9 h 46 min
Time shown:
4 h 13 min
